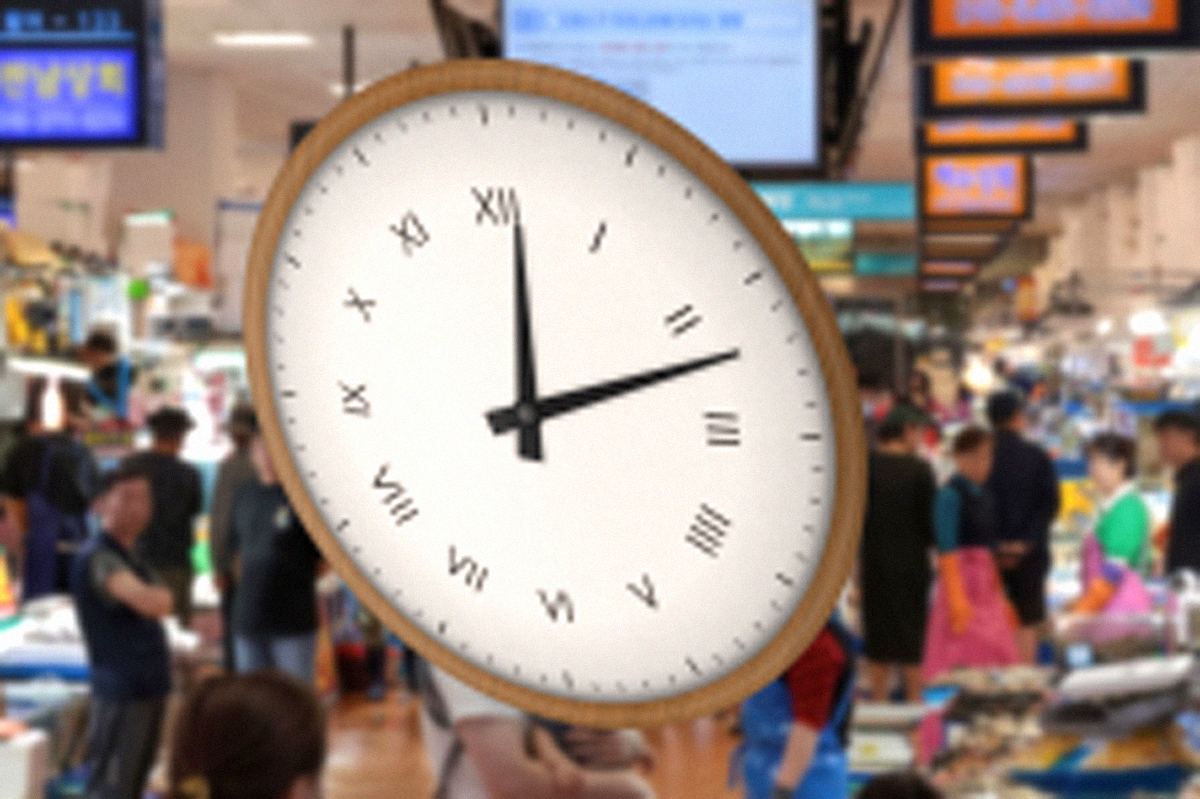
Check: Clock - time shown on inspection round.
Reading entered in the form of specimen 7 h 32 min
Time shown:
12 h 12 min
